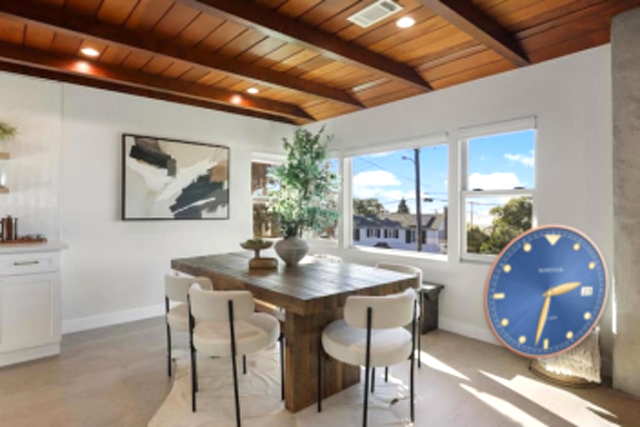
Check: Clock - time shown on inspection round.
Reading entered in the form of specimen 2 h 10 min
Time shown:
2 h 32 min
